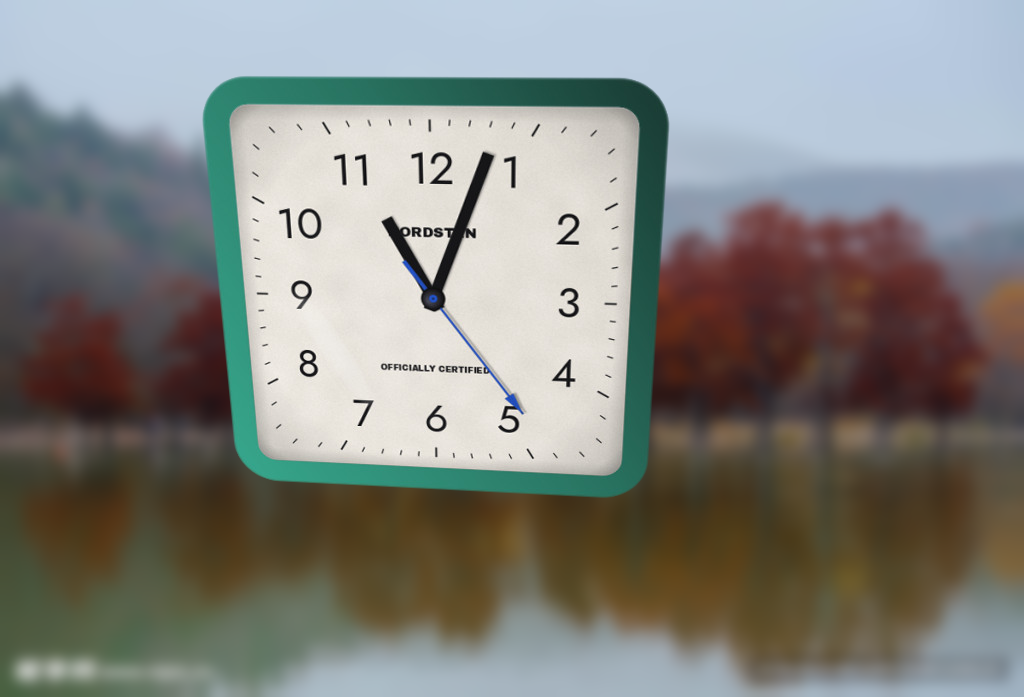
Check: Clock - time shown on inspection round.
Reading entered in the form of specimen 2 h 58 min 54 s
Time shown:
11 h 03 min 24 s
